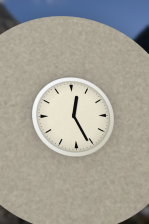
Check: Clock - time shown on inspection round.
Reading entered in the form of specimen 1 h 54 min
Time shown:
12 h 26 min
